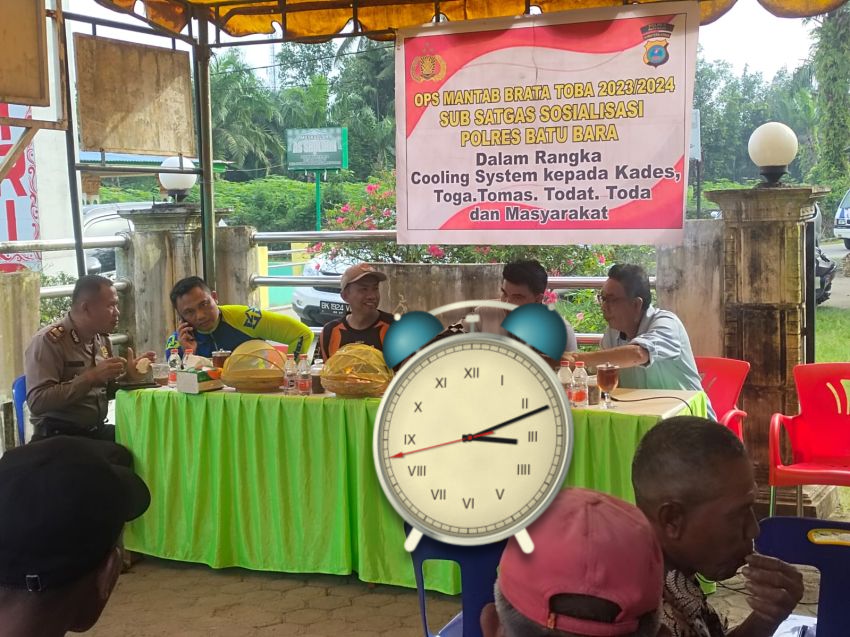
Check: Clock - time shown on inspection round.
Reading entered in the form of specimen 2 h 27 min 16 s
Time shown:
3 h 11 min 43 s
